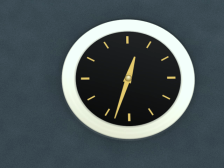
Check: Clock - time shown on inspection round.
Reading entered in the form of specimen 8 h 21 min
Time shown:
12 h 33 min
